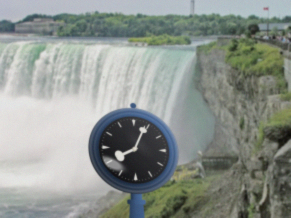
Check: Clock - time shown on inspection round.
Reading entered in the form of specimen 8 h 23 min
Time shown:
8 h 04 min
